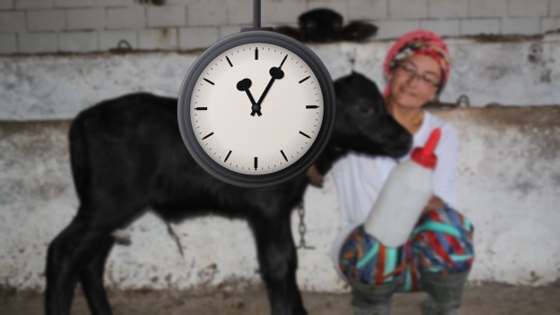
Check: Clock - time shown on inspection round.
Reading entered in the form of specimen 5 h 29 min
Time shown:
11 h 05 min
